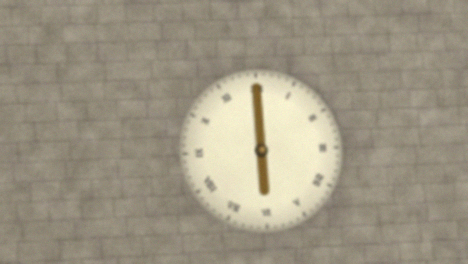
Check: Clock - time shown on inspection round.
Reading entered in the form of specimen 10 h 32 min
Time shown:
6 h 00 min
